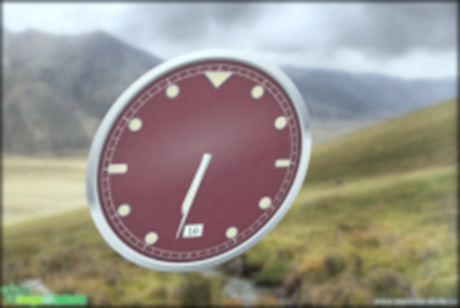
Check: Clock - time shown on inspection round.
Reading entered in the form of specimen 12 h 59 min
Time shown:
6 h 32 min
